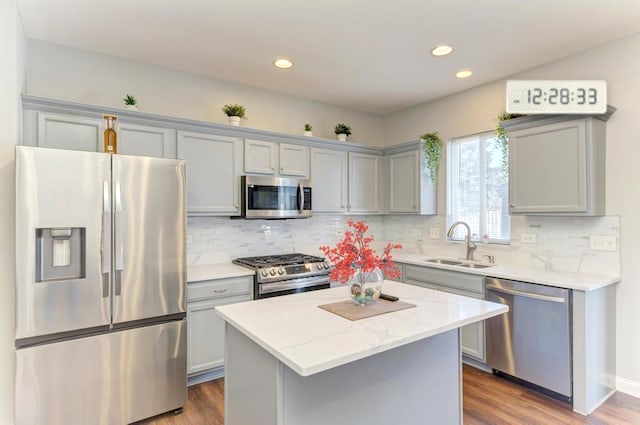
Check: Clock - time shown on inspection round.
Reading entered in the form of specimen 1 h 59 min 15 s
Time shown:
12 h 28 min 33 s
